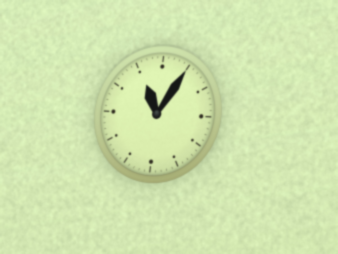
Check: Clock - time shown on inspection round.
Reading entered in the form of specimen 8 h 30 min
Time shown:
11 h 05 min
